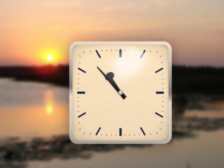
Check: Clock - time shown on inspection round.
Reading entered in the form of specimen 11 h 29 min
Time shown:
10 h 53 min
